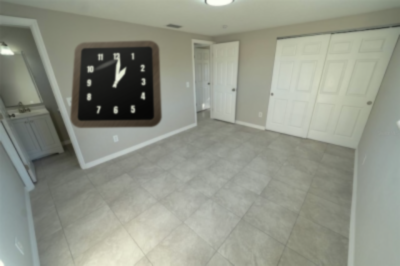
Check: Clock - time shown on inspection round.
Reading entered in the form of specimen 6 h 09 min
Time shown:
1 h 01 min
